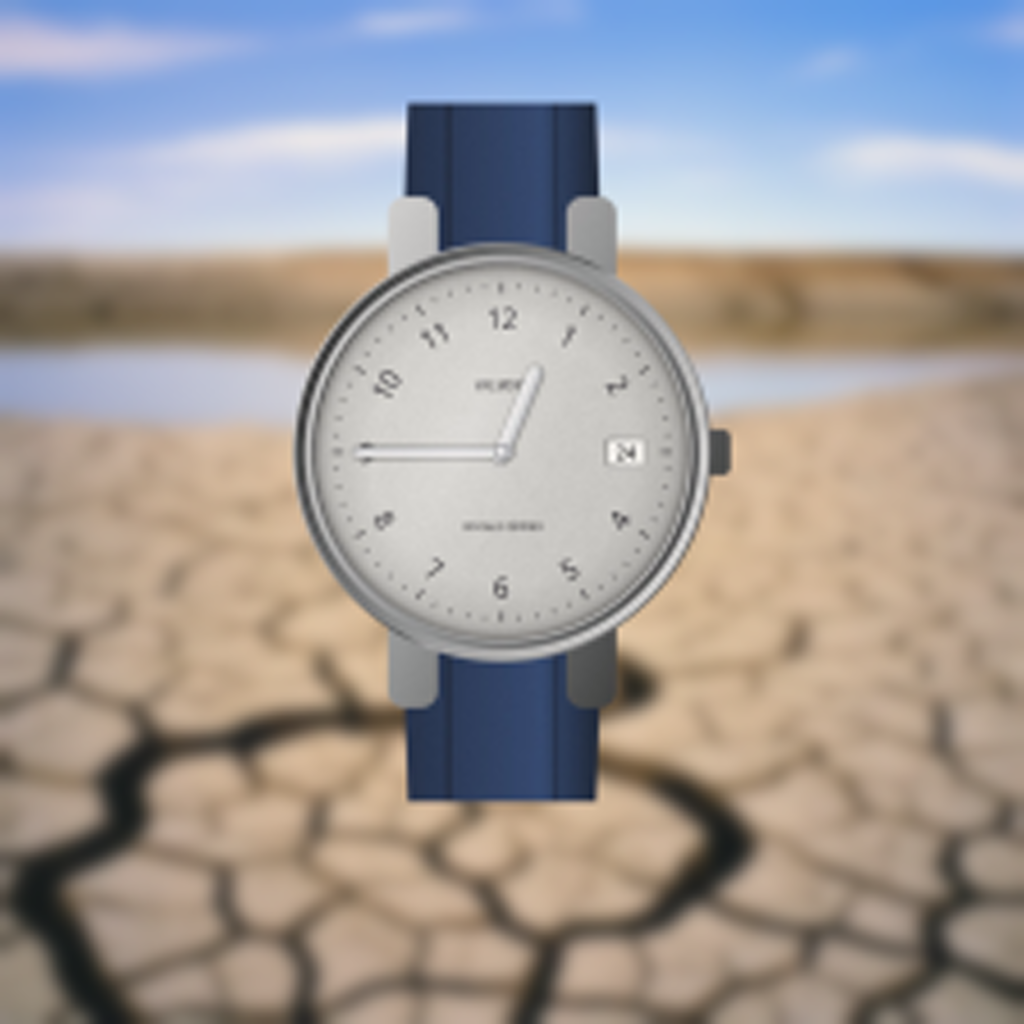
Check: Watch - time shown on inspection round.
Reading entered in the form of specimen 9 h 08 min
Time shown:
12 h 45 min
